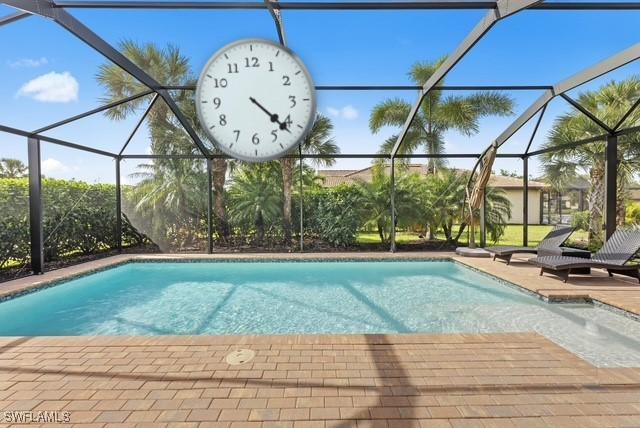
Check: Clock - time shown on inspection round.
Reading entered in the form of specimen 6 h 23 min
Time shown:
4 h 22 min
